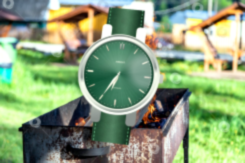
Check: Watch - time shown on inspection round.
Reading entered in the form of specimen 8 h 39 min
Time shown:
6 h 35 min
